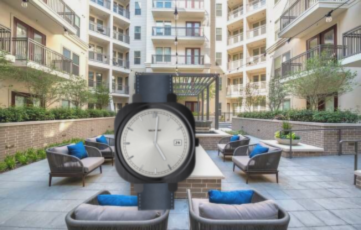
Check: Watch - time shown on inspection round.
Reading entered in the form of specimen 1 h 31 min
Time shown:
5 h 01 min
